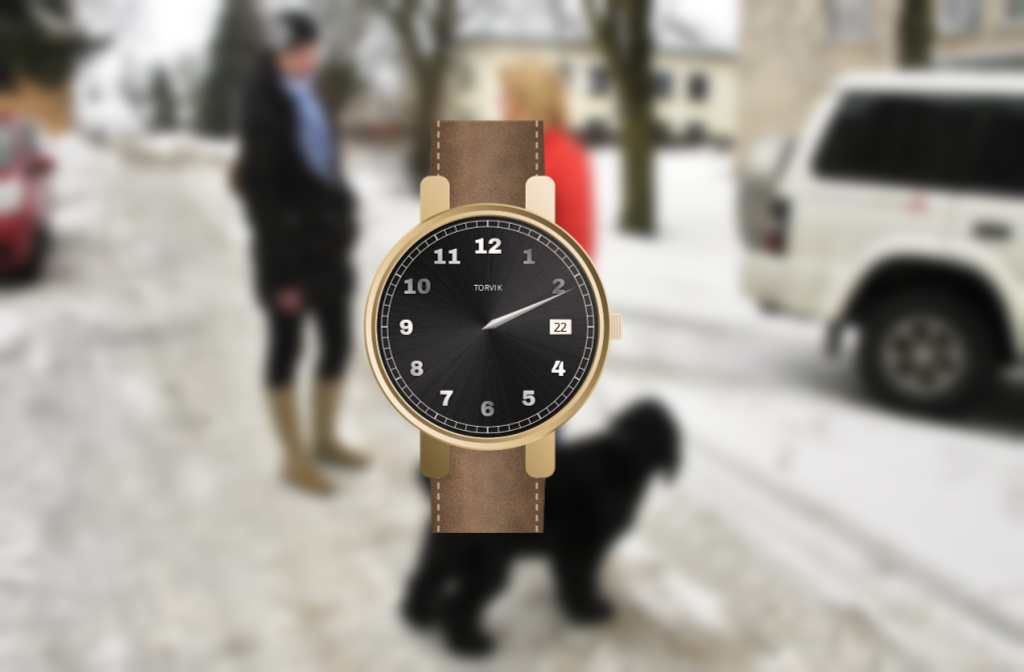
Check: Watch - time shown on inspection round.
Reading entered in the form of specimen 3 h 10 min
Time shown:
2 h 11 min
